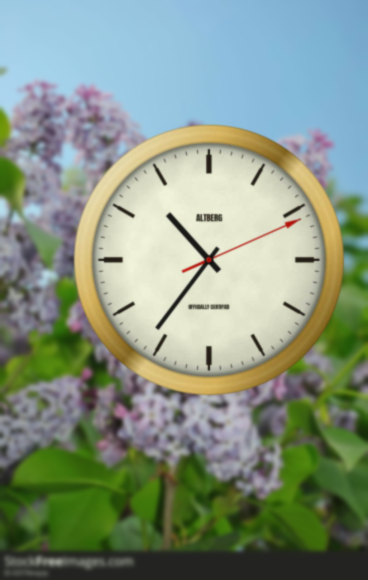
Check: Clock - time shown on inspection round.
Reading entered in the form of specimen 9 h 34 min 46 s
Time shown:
10 h 36 min 11 s
